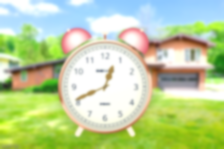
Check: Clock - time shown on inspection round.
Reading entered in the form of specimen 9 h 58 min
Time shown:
12 h 41 min
